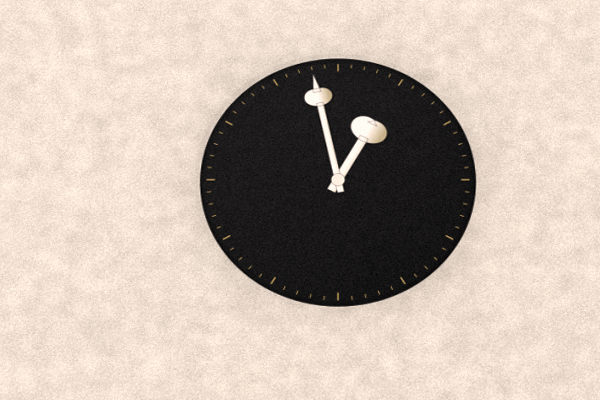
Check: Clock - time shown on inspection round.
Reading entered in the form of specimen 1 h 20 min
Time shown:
12 h 58 min
